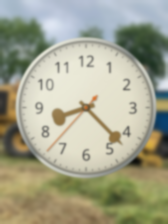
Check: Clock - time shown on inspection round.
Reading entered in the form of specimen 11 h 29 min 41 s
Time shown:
8 h 22 min 37 s
